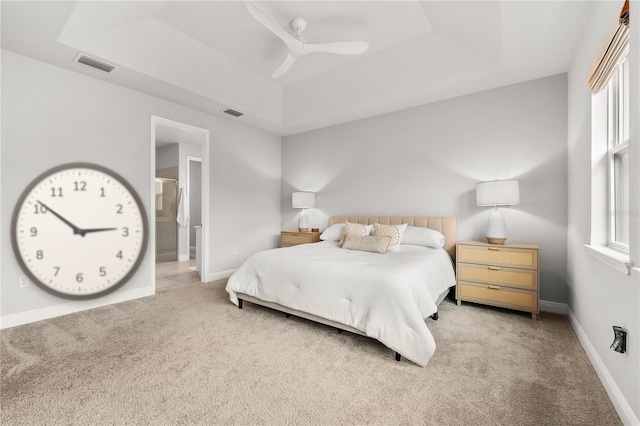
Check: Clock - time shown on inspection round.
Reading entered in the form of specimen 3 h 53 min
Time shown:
2 h 51 min
